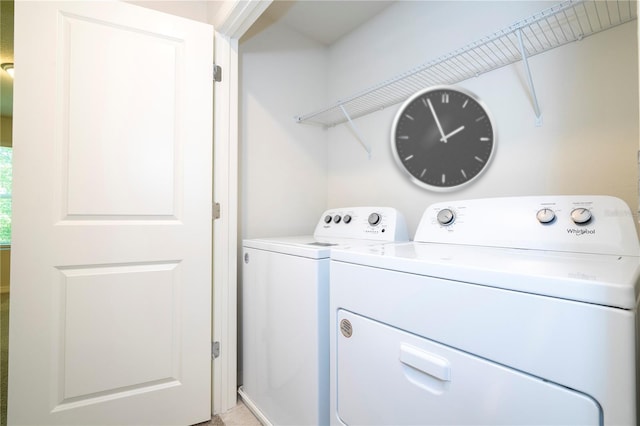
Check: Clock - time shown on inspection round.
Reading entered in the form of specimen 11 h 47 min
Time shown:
1 h 56 min
